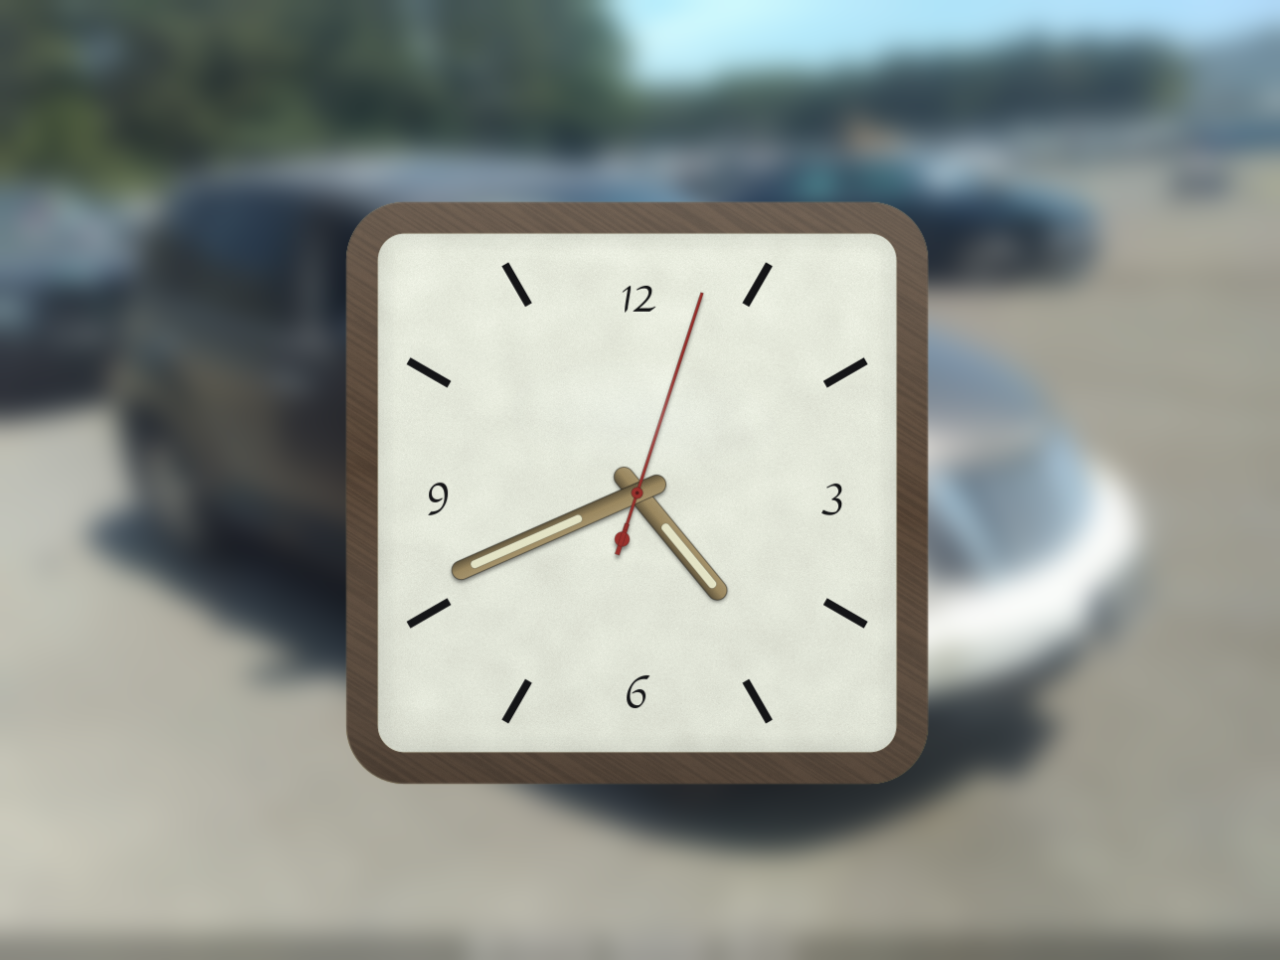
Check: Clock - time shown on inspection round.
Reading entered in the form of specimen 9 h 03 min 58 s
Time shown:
4 h 41 min 03 s
